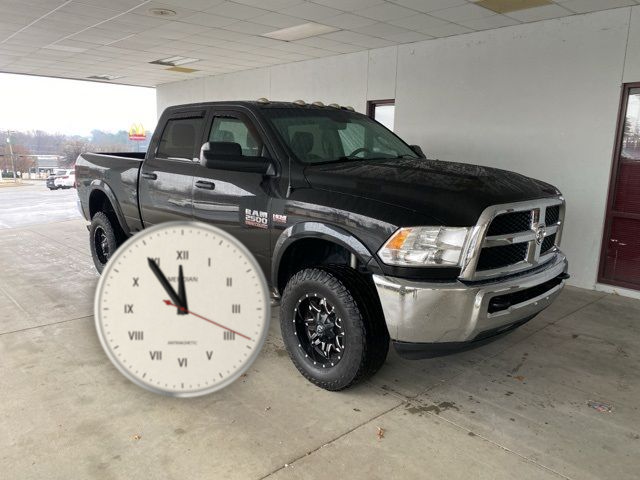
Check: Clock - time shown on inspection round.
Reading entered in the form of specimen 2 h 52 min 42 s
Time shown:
11 h 54 min 19 s
